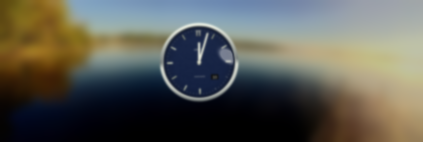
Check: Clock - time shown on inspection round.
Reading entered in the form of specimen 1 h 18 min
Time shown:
12 h 03 min
